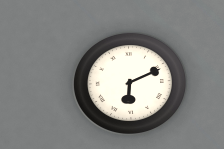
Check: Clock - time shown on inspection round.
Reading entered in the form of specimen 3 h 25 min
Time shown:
6 h 11 min
